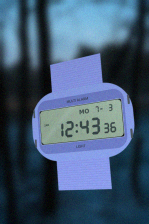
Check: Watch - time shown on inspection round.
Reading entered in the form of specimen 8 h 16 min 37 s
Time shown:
12 h 43 min 36 s
